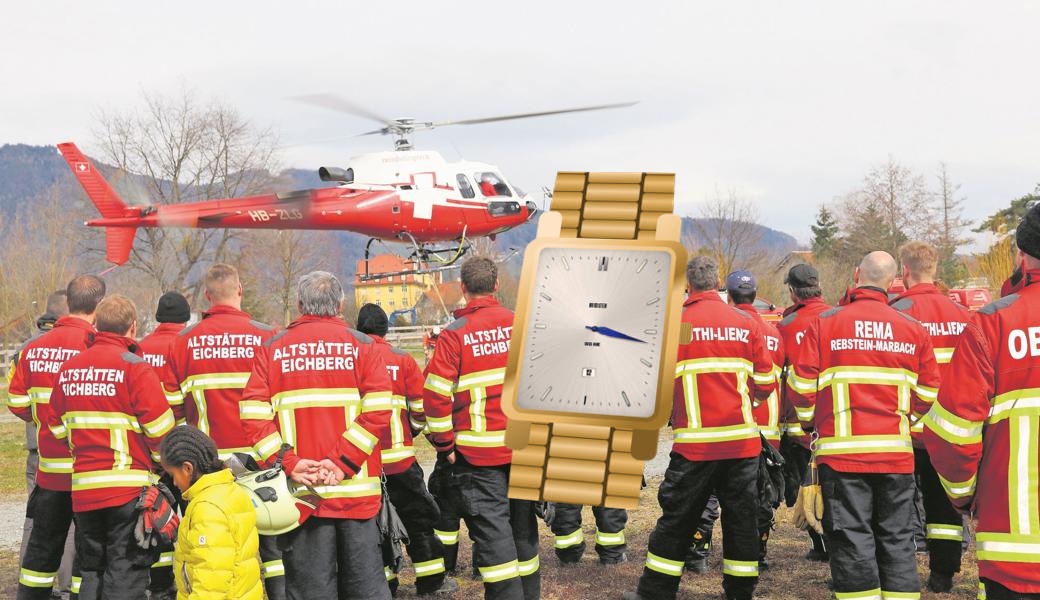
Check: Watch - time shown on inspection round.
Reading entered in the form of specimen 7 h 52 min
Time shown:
3 h 17 min
